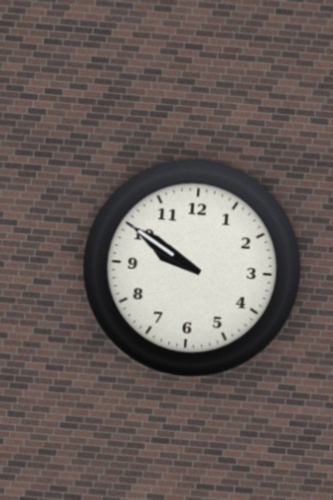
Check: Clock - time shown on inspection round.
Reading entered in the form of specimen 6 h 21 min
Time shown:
9 h 50 min
